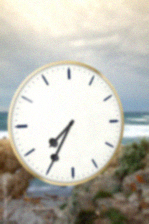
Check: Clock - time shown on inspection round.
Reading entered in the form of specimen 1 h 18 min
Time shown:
7 h 35 min
